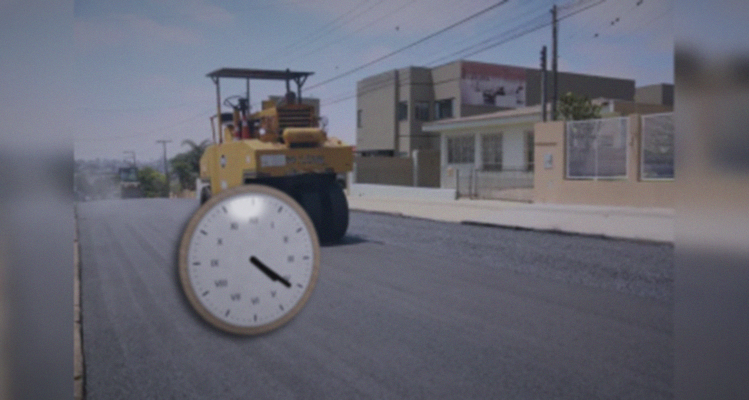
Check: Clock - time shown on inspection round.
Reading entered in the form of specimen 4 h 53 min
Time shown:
4 h 21 min
